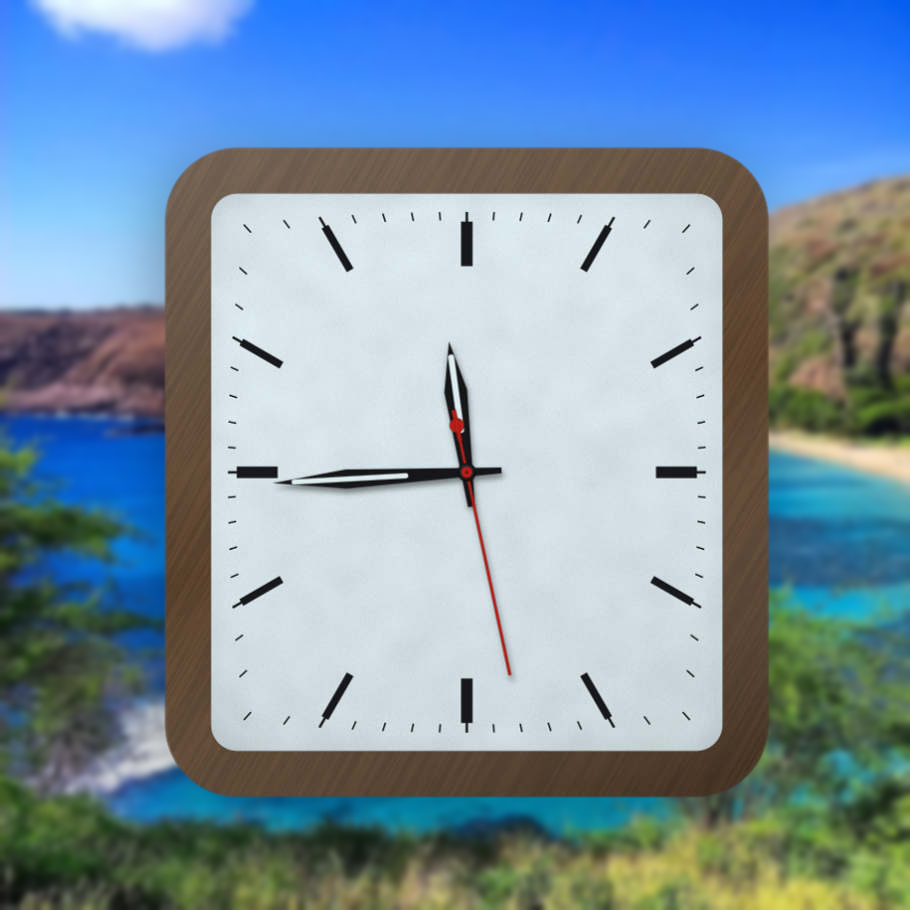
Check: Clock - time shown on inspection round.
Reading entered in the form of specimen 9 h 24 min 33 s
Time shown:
11 h 44 min 28 s
